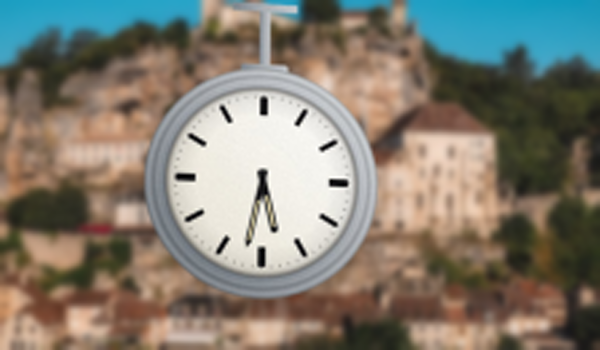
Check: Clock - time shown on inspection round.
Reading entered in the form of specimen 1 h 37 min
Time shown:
5 h 32 min
